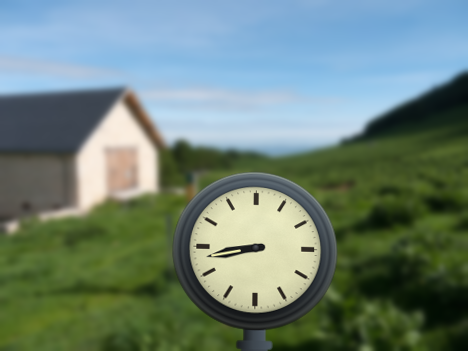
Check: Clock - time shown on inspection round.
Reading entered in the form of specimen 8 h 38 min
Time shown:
8 h 43 min
